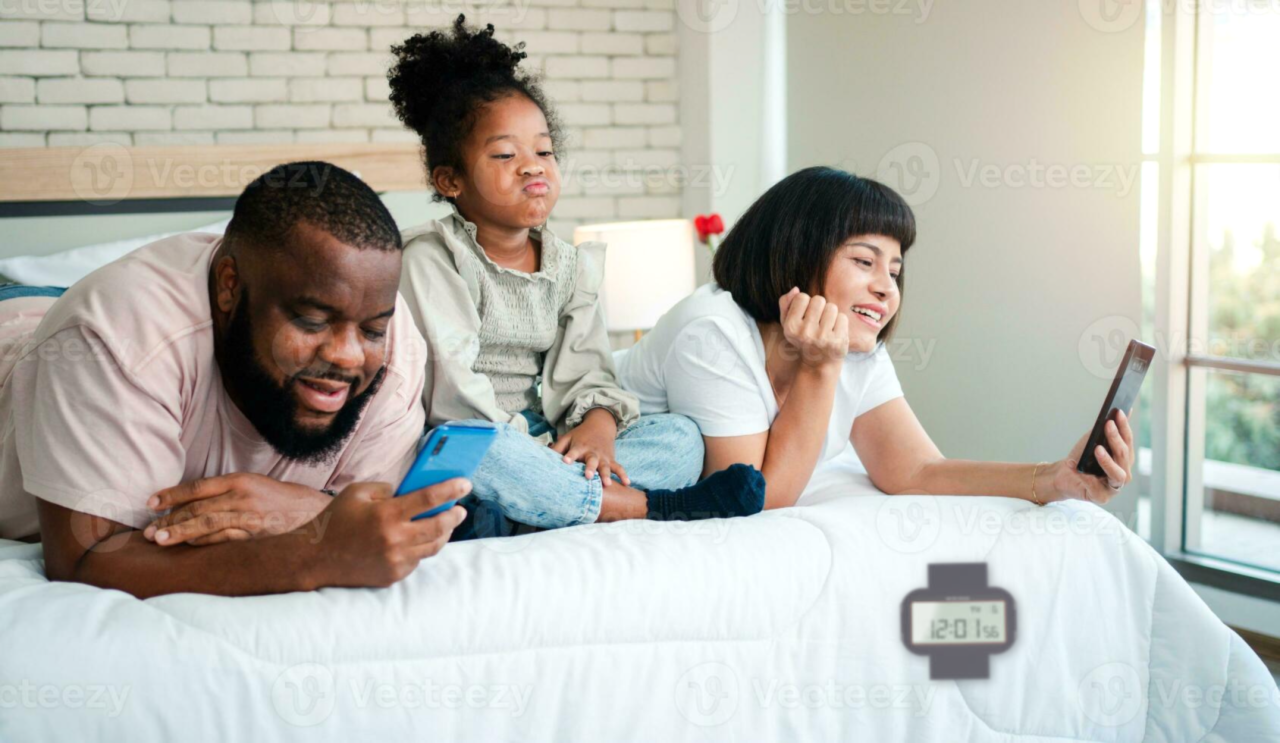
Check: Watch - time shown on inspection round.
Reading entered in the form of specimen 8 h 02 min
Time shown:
12 h 01 min
